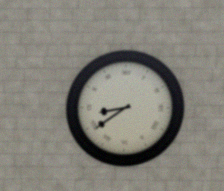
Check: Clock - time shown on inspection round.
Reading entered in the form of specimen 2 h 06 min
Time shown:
8 h 39 min
